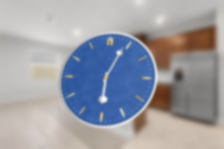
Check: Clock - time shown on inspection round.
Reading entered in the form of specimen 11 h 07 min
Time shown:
6 h 04 min
